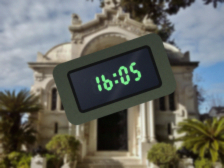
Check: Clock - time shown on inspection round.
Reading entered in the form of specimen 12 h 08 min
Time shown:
16 h 05 min
